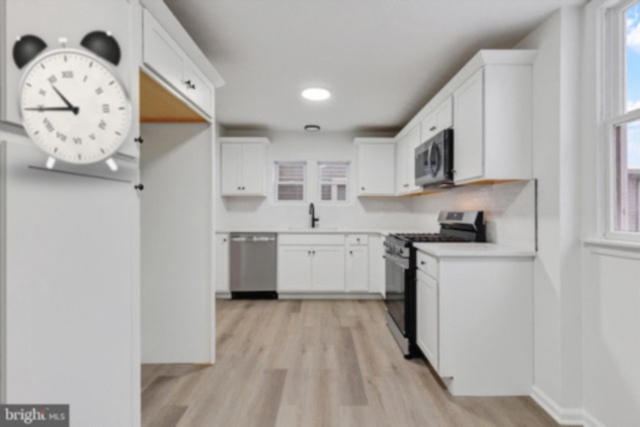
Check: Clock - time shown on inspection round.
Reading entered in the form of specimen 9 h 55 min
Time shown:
10 h 45 min
